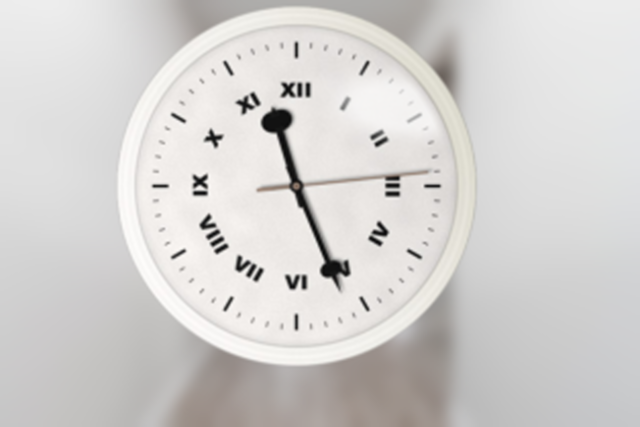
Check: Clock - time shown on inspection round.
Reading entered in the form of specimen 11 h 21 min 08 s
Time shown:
11 h 26 min 14 s
